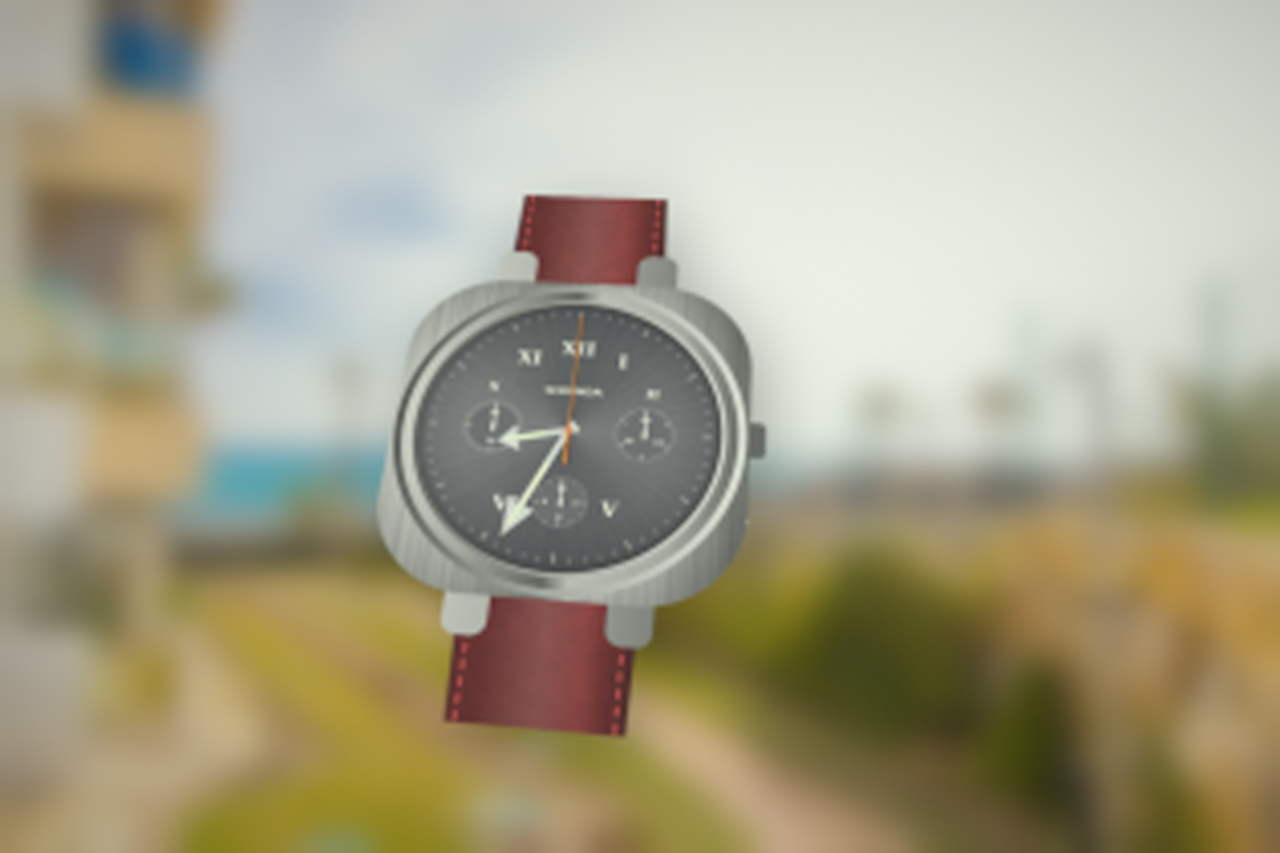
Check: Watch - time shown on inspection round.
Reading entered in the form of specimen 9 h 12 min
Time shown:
8 h 34 min
